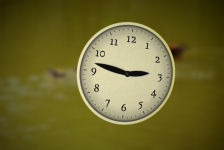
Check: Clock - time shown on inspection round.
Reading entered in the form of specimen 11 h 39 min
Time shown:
2 h 47 min
